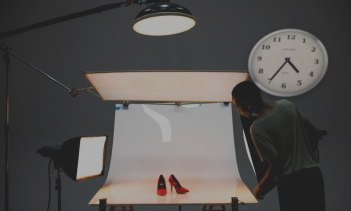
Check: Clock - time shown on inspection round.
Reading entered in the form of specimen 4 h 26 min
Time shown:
4 h 35 min
